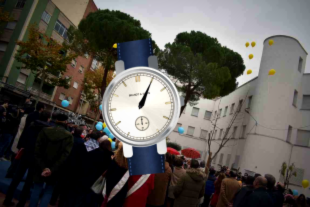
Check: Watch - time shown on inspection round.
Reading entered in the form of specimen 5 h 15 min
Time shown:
1 h 05 min
